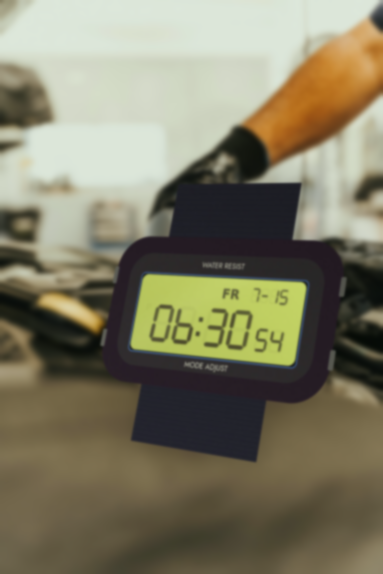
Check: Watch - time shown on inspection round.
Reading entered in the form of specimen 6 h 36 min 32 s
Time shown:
6 h 30 min 54 s
